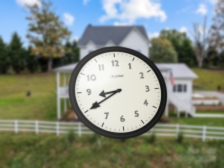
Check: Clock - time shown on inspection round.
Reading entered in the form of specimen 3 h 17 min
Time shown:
8 h 40 min
